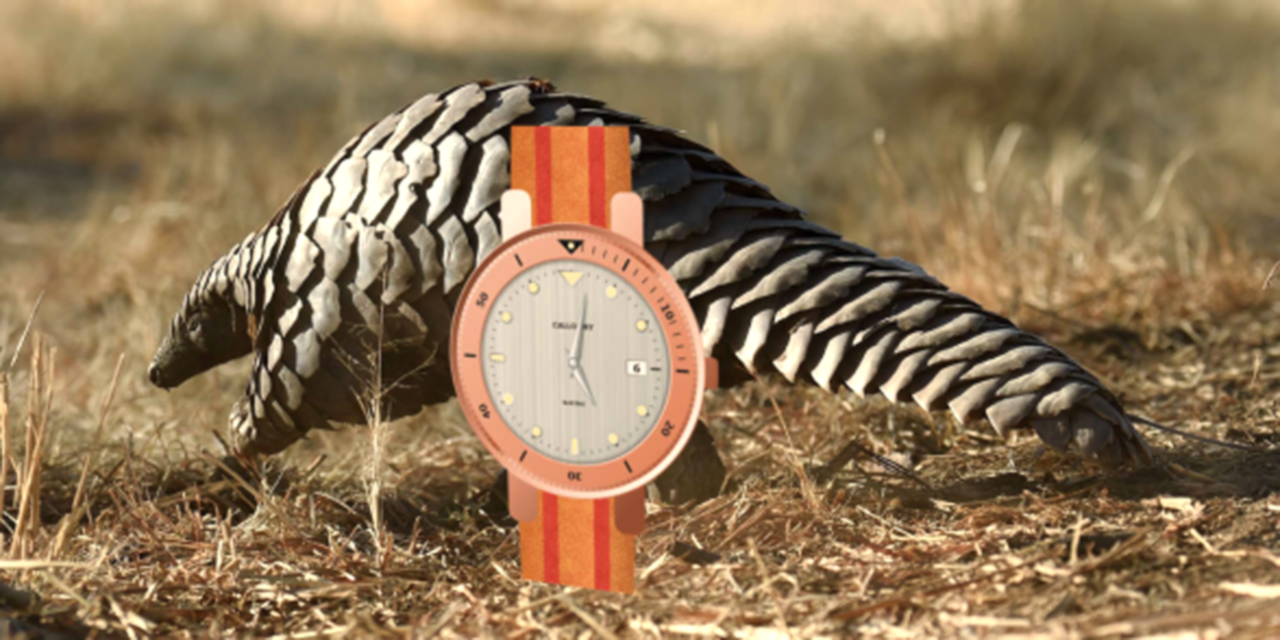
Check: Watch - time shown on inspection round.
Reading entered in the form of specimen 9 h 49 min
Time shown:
5 h 02 min
